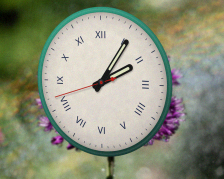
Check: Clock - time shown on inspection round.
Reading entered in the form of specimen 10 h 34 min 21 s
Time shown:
2 h 05 min 42 s
